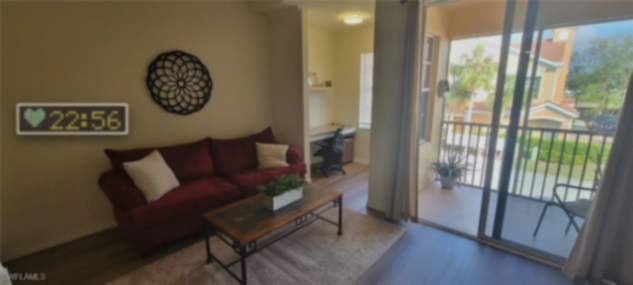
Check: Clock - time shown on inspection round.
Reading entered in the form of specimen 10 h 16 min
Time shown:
22 h 56 min
